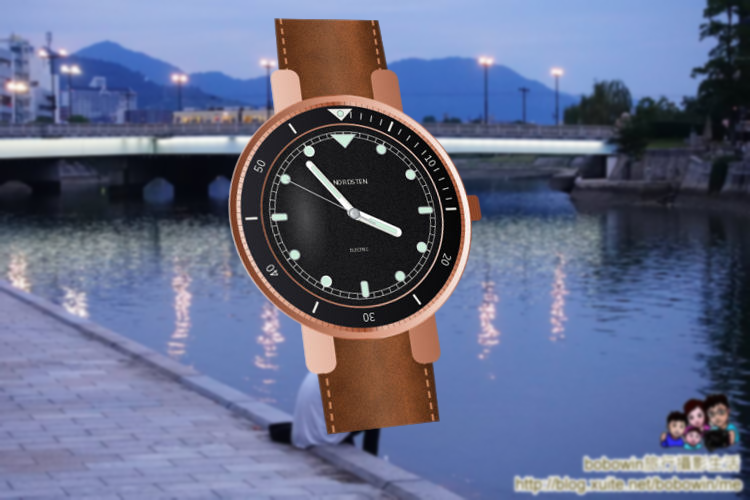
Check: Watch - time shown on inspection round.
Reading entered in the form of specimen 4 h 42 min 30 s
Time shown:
3 h 53 min 50 s
